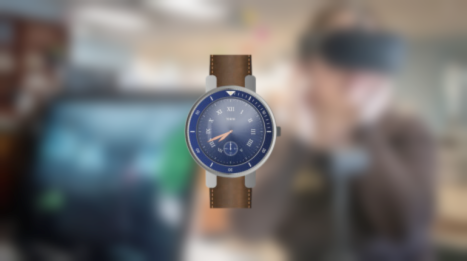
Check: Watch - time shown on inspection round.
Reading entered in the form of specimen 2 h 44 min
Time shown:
7 h 41 min
